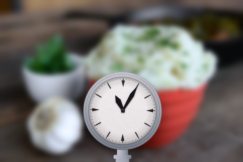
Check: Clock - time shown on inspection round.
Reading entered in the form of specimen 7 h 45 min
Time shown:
11 h 05 min
